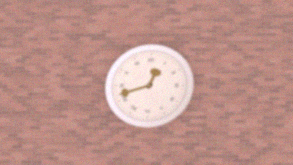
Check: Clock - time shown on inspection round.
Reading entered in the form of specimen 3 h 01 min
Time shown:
12 h 42 min
